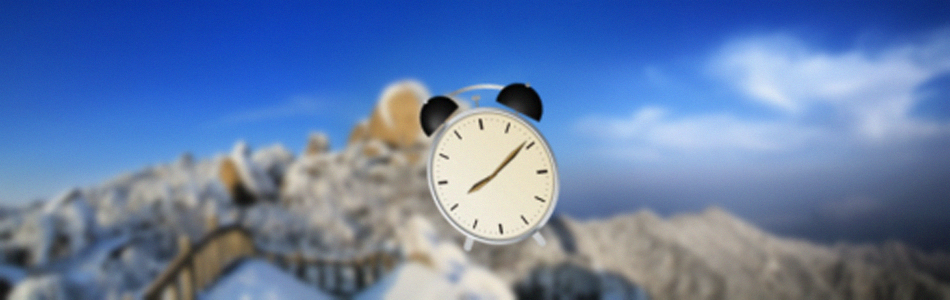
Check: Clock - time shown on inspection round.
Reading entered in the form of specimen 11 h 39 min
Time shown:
8 h 09 min
